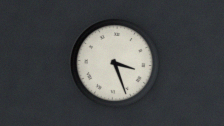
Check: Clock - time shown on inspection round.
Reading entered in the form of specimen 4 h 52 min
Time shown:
3 h 26 min
